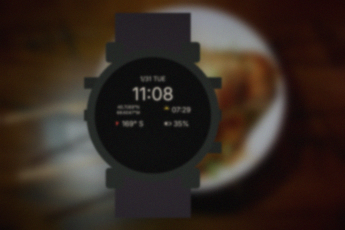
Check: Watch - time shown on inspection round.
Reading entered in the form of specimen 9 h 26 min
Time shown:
11 h 08 min
